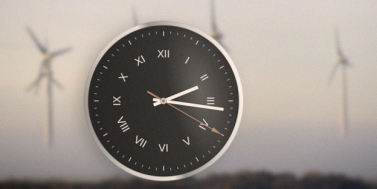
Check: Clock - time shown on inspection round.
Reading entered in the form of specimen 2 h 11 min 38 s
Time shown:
2 h 16 min 20 s
